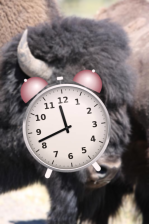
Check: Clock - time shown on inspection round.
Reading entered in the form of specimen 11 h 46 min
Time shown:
11 h 42 min
